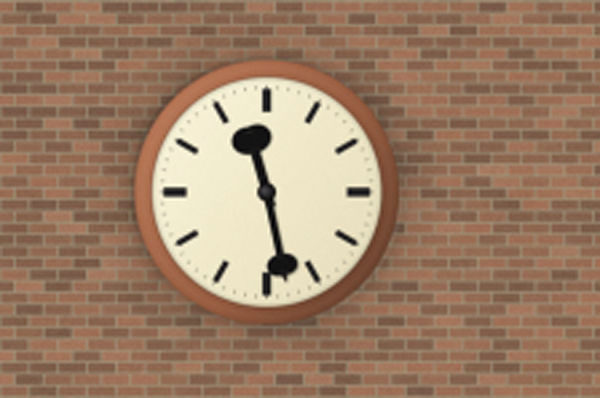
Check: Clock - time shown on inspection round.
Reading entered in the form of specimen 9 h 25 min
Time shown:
11 h 28 min
